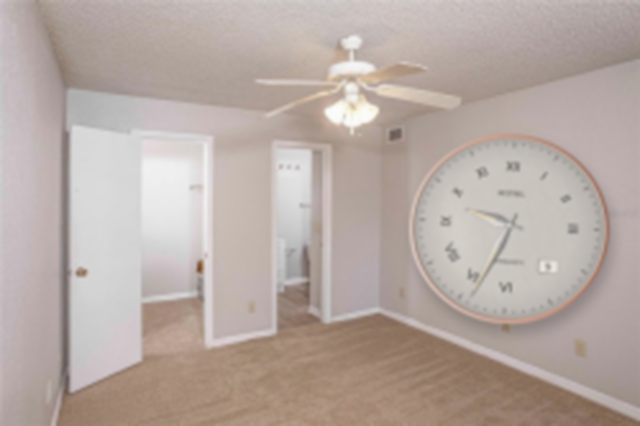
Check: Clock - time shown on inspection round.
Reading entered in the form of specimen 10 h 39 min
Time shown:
9 h 34 min
